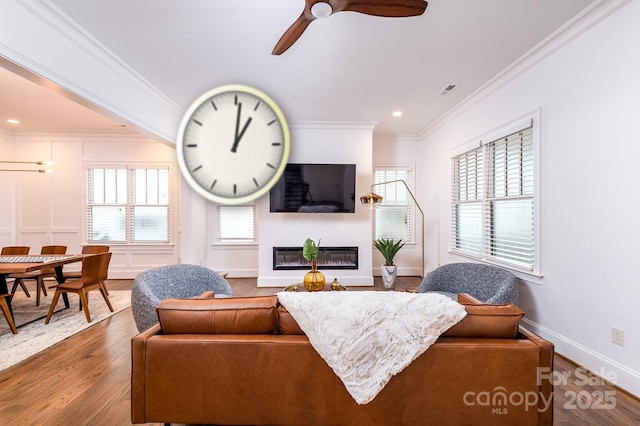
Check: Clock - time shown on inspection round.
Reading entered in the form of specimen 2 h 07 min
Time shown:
1 h 01 min
